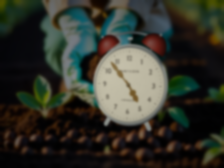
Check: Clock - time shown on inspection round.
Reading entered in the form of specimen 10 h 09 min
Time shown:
4 h 53 min
